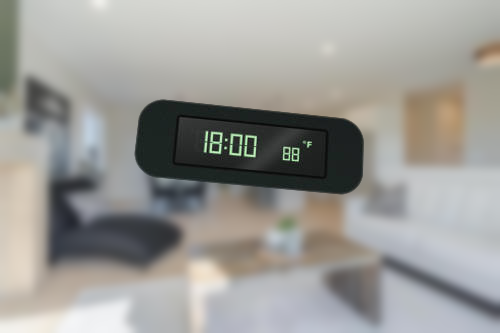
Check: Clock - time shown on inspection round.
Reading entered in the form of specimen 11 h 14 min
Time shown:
18 h 00 min
